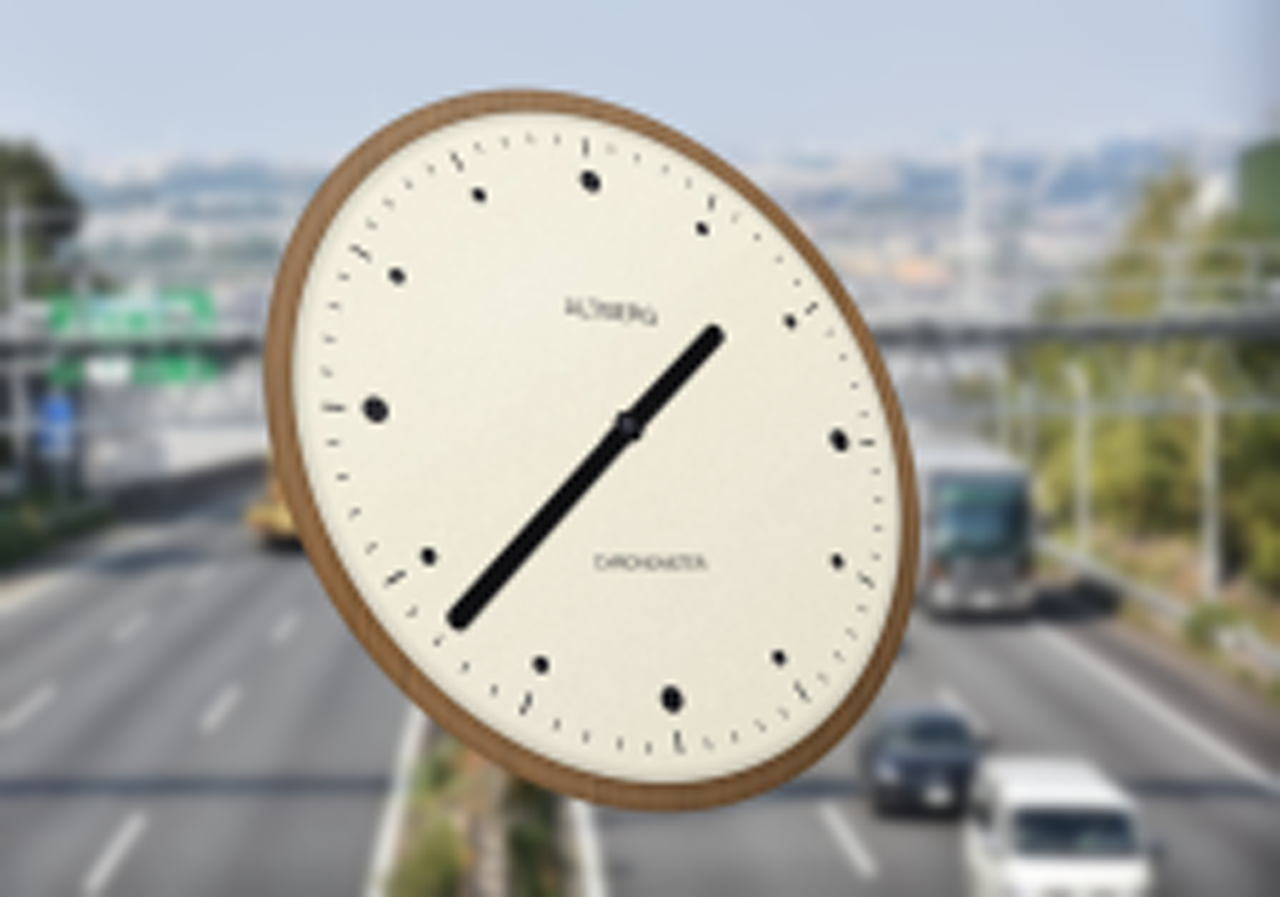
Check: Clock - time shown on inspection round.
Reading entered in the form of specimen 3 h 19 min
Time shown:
1 h 38 min
